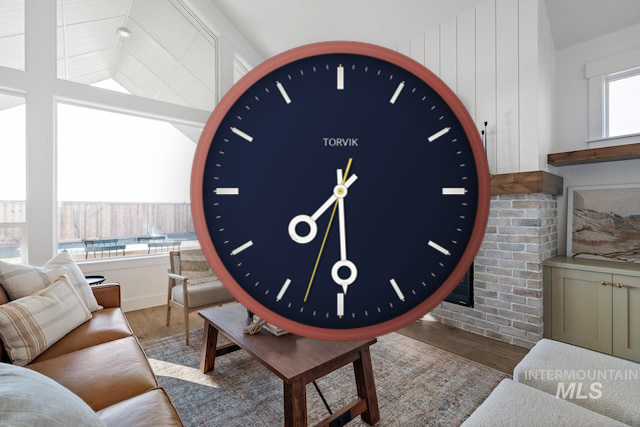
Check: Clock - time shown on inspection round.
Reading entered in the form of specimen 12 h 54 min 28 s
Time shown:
7 h 29 min 33 s
